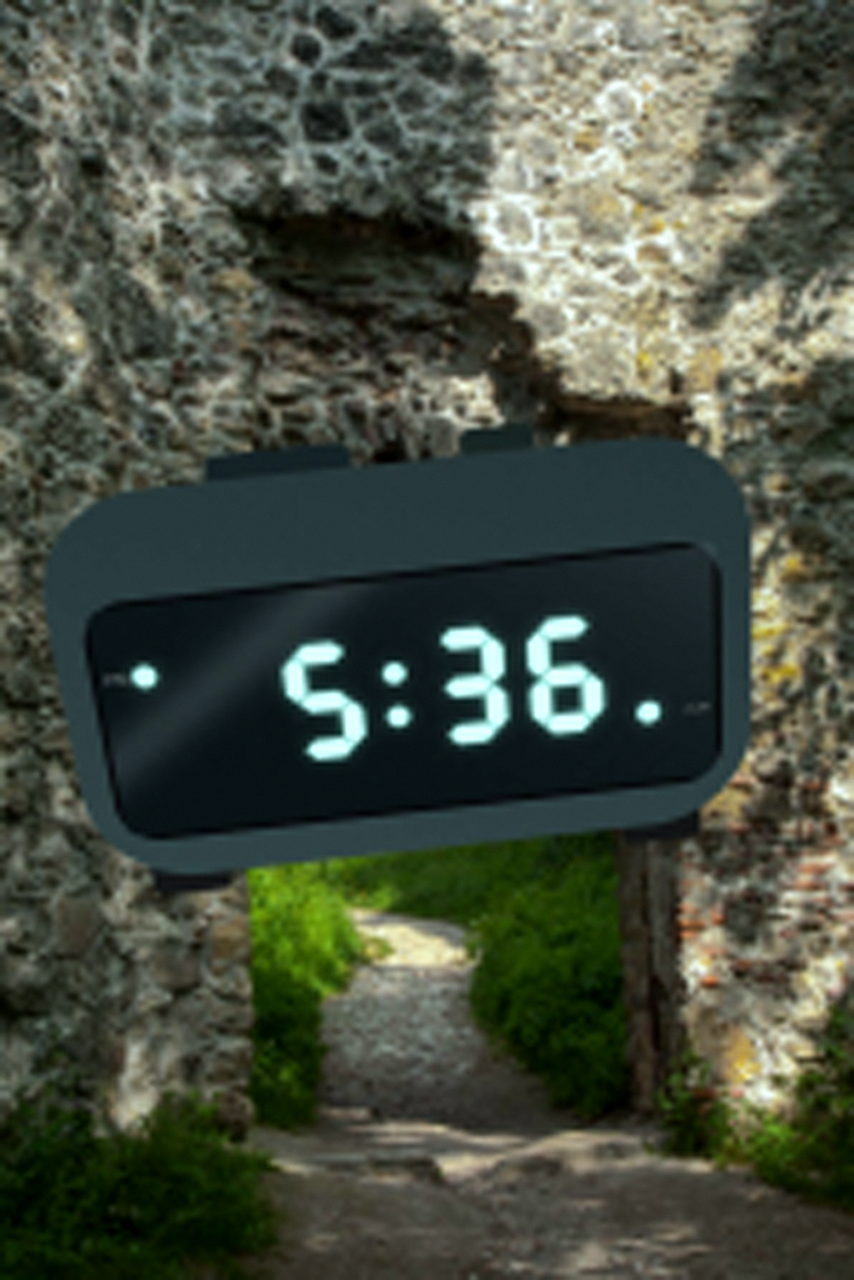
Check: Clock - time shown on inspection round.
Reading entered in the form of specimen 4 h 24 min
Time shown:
5 h 36 min
